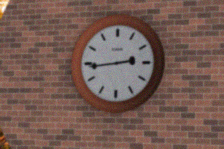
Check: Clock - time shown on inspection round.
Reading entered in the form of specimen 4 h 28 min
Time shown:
2 h 44 min
